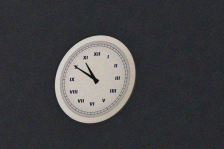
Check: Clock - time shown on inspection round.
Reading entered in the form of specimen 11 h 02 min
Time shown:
10 h 50 min
